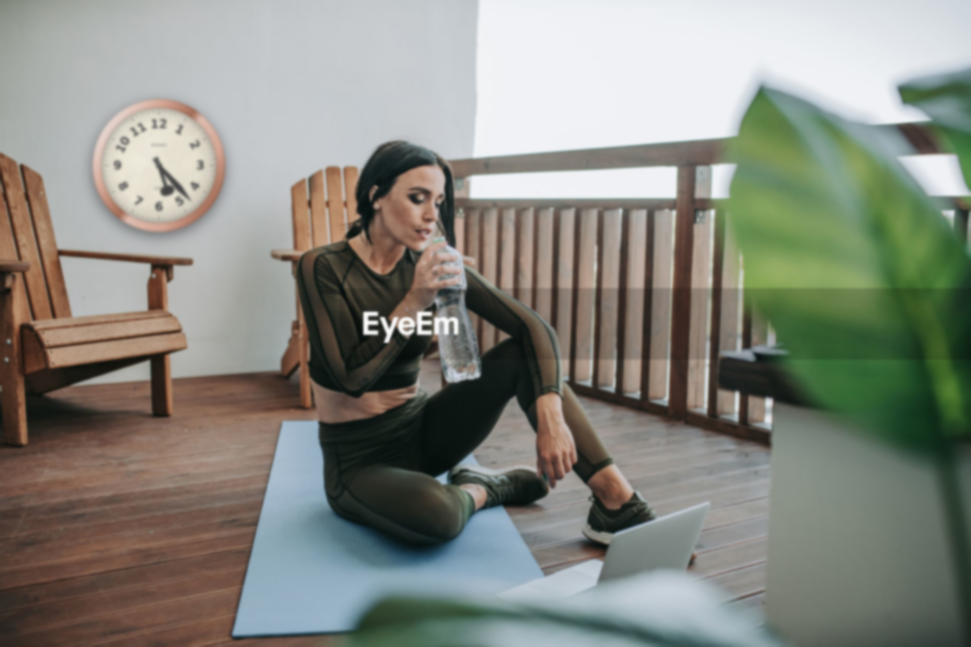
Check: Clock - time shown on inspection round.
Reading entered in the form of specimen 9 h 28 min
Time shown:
5 h 23 min
